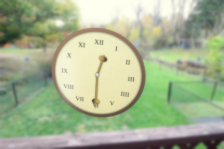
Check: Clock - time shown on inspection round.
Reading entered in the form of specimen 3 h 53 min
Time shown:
12 h 30 min
